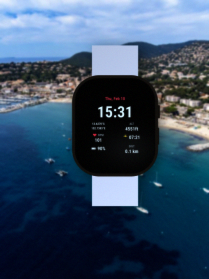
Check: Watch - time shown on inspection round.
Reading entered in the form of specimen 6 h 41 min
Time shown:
15 h 31 min
